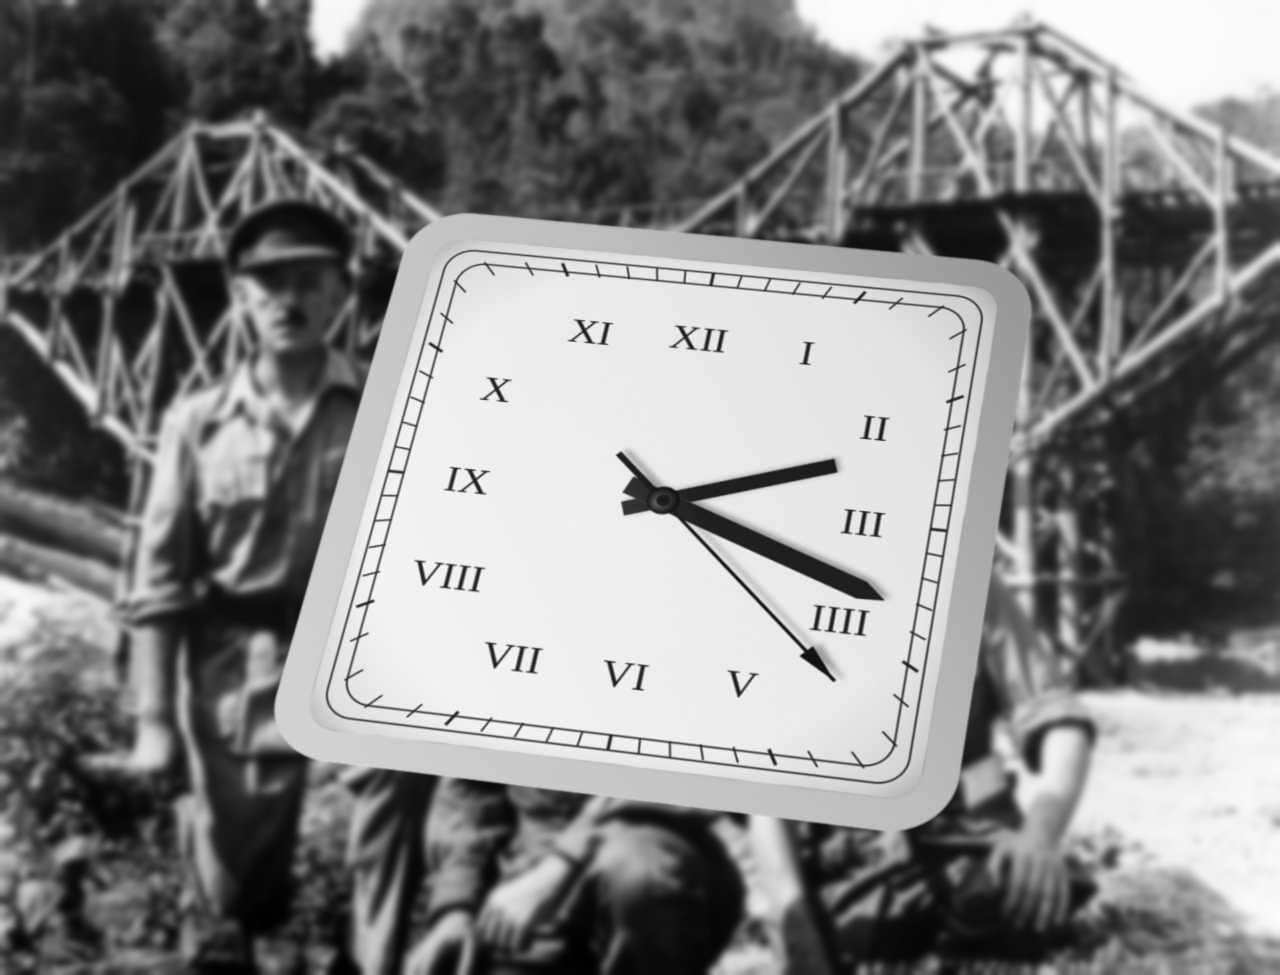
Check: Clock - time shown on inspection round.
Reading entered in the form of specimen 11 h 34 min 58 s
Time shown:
2 h 18 min 22 s
